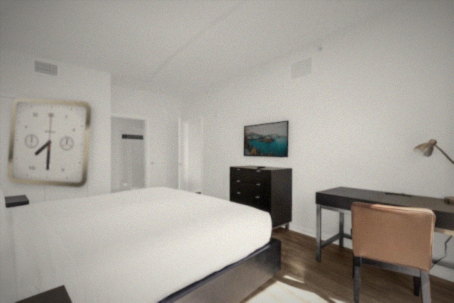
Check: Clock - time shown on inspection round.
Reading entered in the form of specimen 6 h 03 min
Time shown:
7 h 30 min
